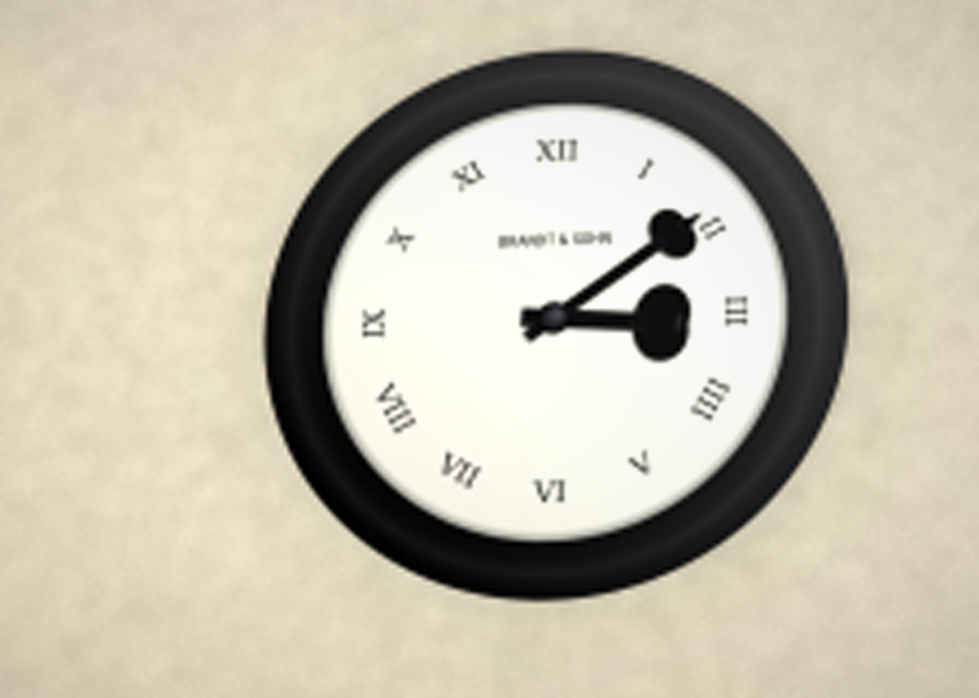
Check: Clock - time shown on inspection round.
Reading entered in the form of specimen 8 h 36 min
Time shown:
3 h 09 min
